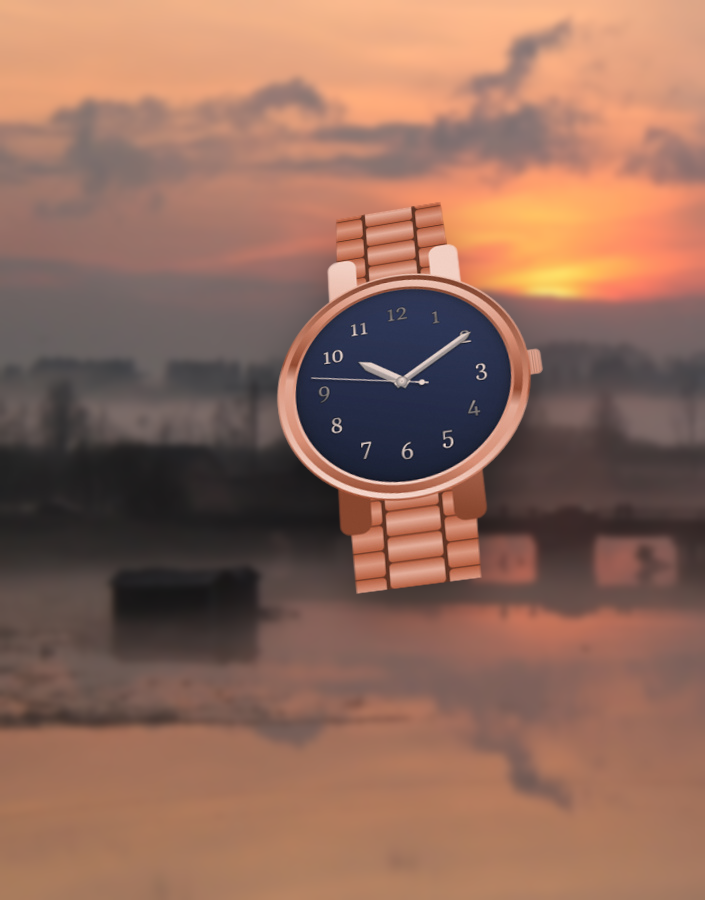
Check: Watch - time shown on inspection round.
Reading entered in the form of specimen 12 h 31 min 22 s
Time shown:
10 h 09 min 47 s
